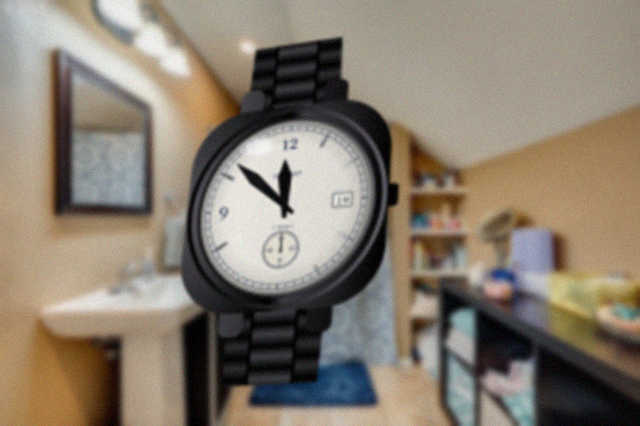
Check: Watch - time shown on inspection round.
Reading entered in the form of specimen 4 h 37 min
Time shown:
11 h 52 min
